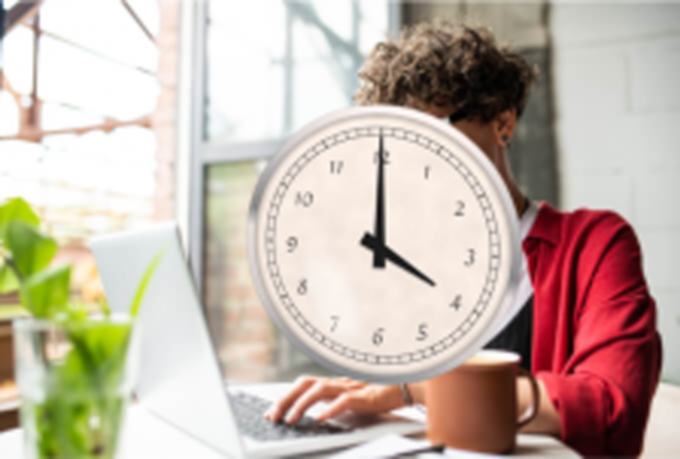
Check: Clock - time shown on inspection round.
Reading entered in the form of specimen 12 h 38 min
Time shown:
4 h 00 min
